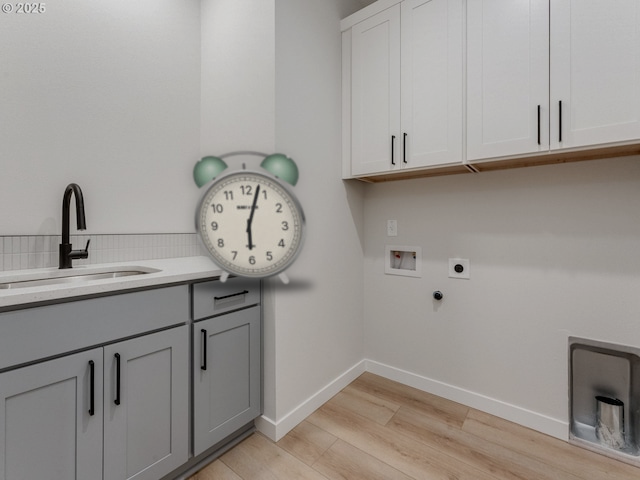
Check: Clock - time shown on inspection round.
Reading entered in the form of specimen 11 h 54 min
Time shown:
6 h 03 min
